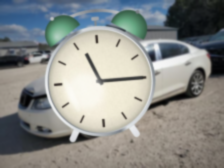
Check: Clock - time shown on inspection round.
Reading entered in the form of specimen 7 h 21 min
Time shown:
11 h 15 min
